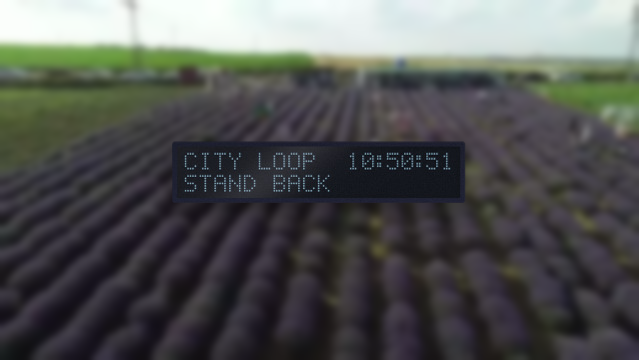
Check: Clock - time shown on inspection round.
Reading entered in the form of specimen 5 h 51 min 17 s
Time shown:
10 h 50 min 51 s
